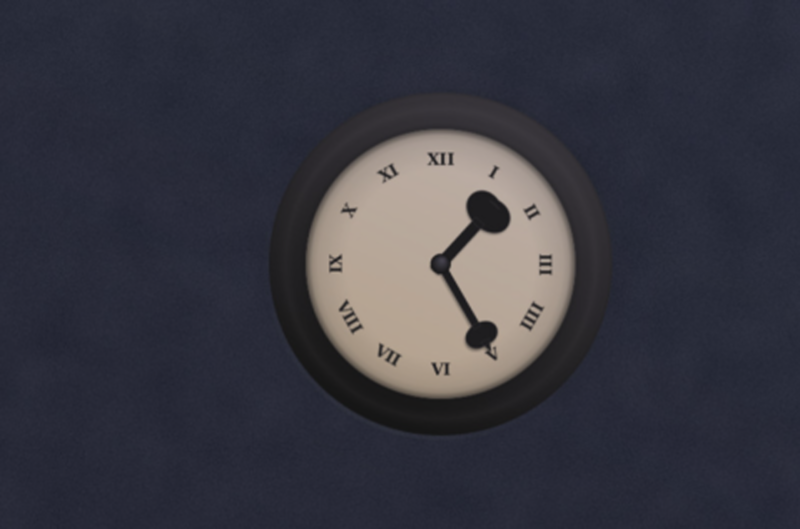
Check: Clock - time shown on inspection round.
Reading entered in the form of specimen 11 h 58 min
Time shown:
1 h 25 min
